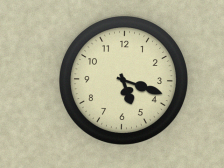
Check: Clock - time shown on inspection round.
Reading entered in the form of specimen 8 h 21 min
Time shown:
5 h 18 min
